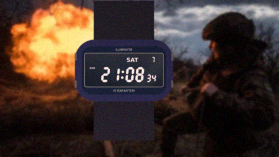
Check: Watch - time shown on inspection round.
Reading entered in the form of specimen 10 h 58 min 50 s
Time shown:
21 h 08 min 34 s
